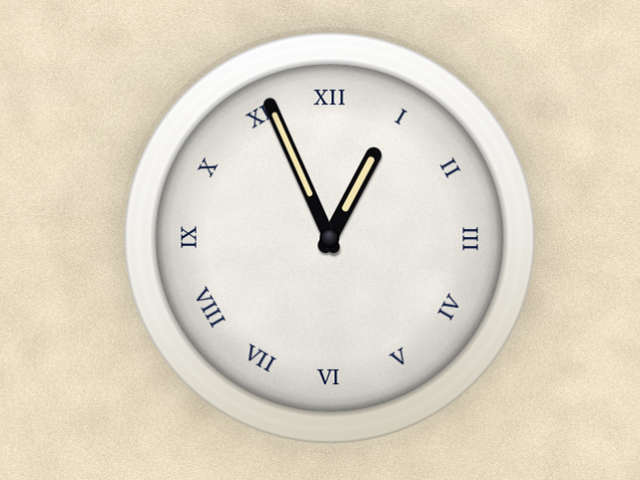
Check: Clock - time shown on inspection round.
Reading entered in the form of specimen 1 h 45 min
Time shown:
12 h 56 min
